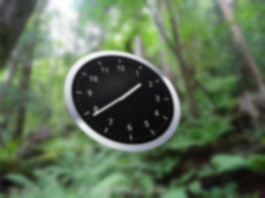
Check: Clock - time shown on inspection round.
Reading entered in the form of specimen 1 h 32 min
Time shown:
1 h 39 min
